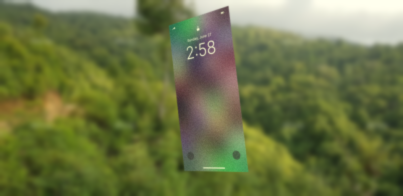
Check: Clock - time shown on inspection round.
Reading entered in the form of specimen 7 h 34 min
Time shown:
2 h 58 min
